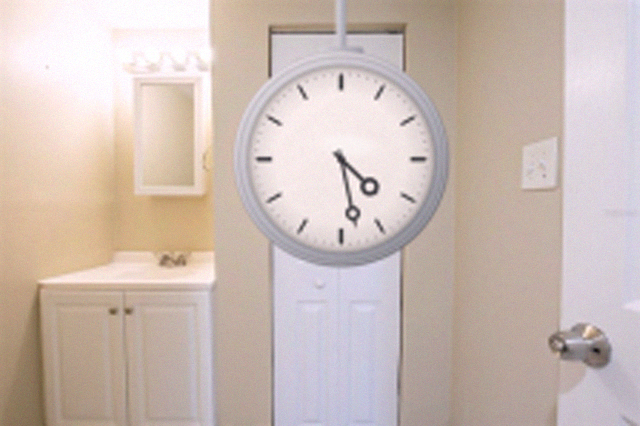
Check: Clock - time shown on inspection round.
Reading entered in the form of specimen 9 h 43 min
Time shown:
4 h 28 min
